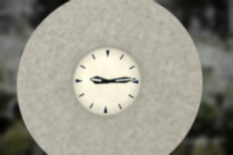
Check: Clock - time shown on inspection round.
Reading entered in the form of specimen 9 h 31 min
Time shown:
9 h 14 min
